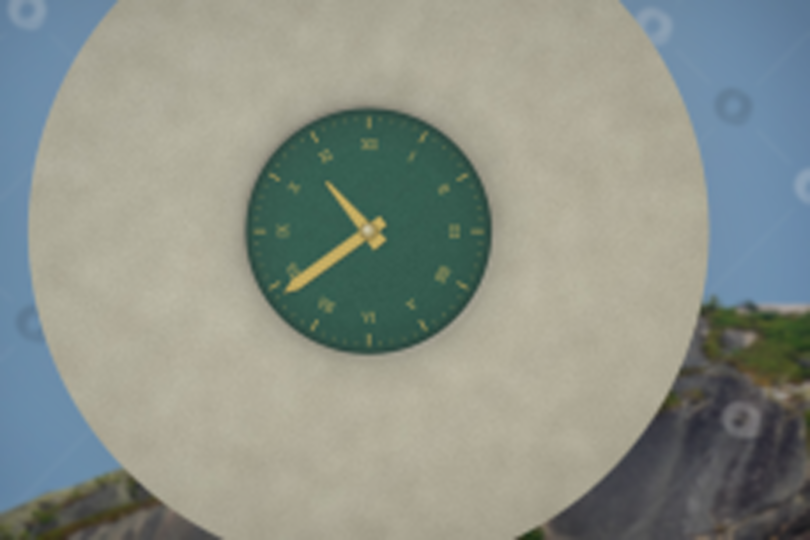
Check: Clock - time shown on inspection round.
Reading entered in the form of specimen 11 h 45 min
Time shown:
10 h 39 min
